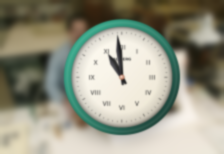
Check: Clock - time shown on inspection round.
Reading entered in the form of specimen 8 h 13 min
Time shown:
10 h 59 min
